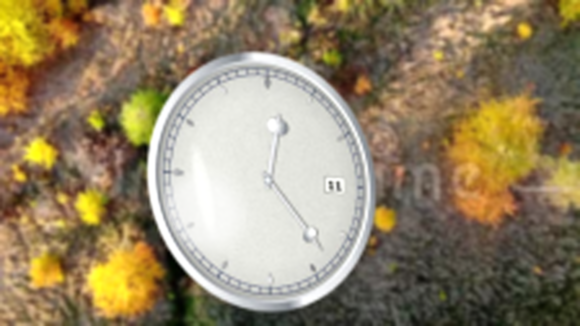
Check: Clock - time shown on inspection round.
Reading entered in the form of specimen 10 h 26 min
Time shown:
12 h 23 min
